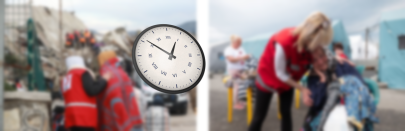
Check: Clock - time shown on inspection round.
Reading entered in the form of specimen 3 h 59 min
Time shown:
12 h 51 min
